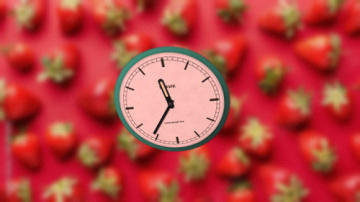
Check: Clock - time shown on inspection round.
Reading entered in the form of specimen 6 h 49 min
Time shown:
11 h 36 min
